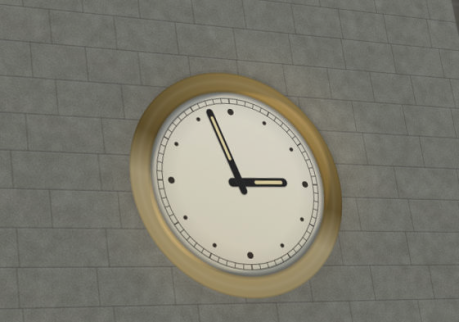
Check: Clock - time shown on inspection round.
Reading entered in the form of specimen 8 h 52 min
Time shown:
2 h 57 min
